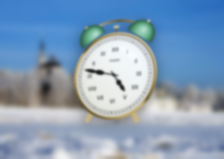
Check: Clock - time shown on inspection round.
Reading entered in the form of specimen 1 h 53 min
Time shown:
4 h 47 min
